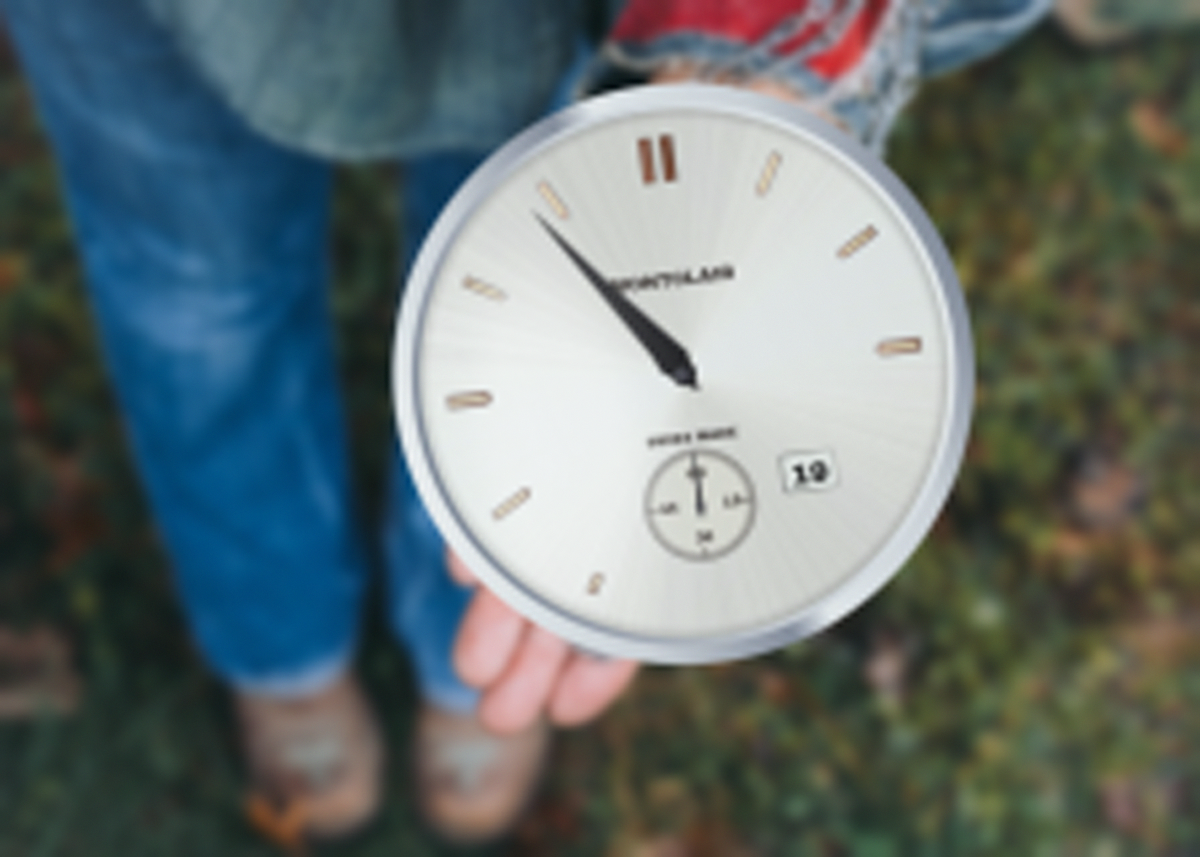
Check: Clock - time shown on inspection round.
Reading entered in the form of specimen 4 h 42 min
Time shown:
10 h 54 min
